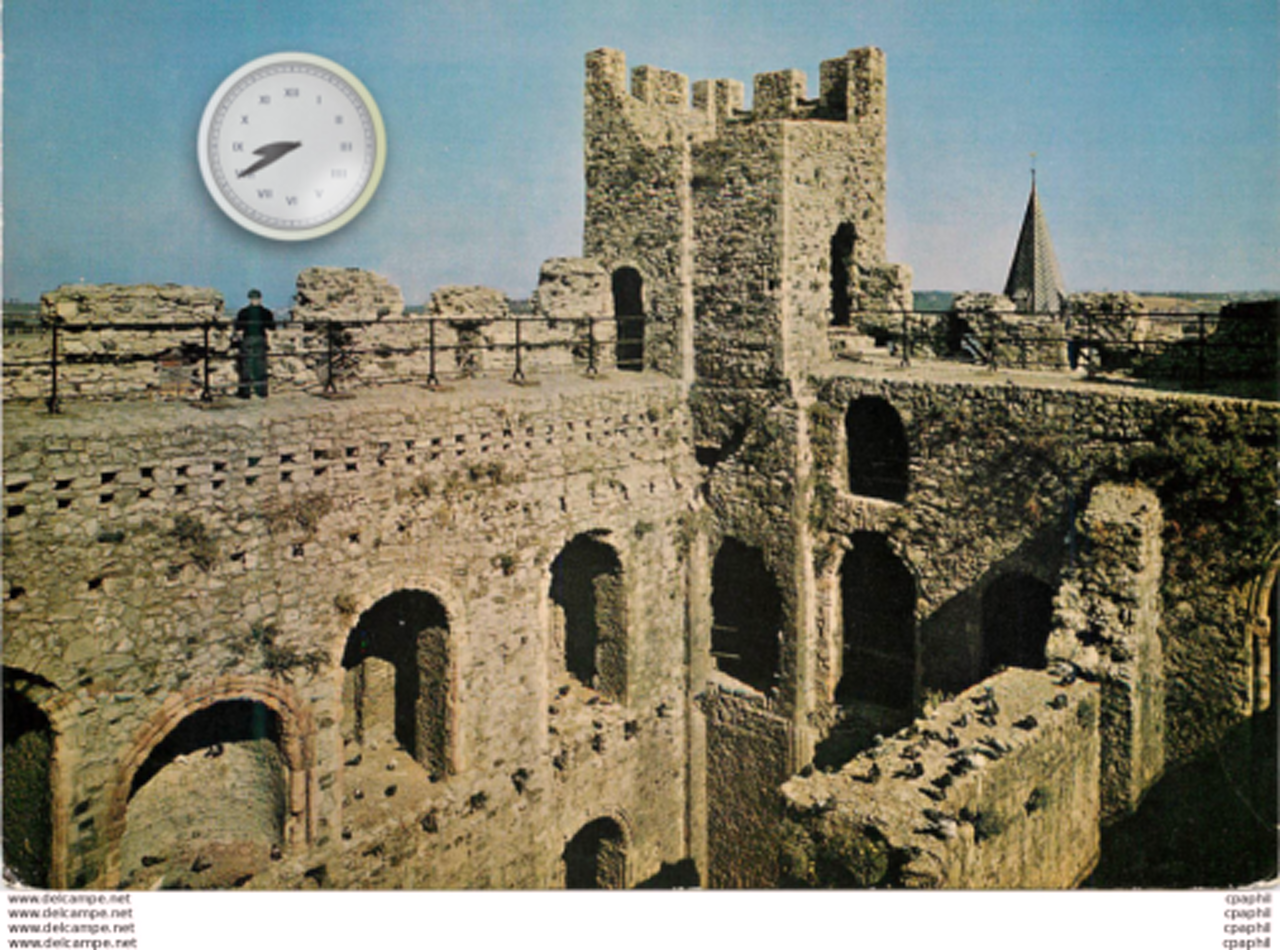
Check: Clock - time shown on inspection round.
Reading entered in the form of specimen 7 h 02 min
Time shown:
8 h 40 min
